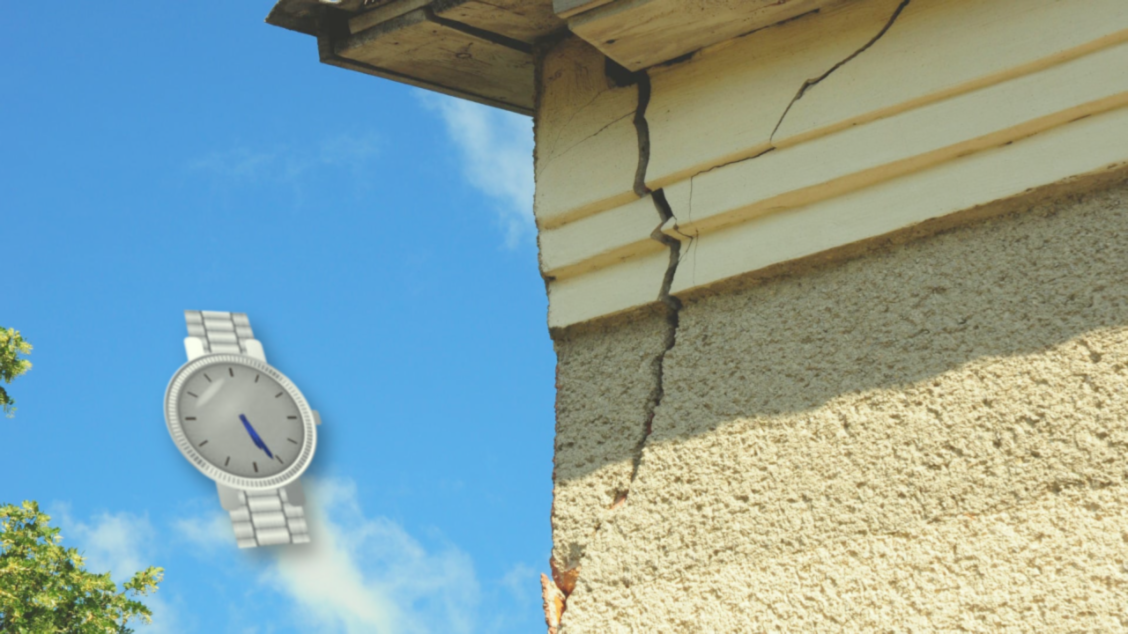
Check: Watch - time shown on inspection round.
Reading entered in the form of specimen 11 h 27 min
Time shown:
5 h 26 min
